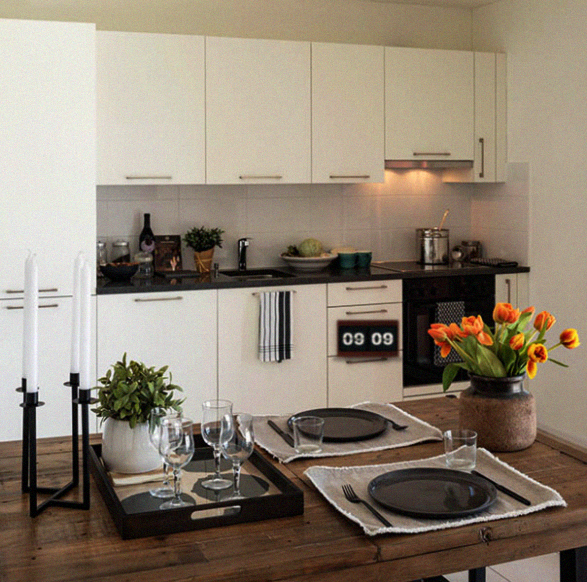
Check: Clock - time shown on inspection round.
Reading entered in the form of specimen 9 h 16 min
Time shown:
9 h 09 min
